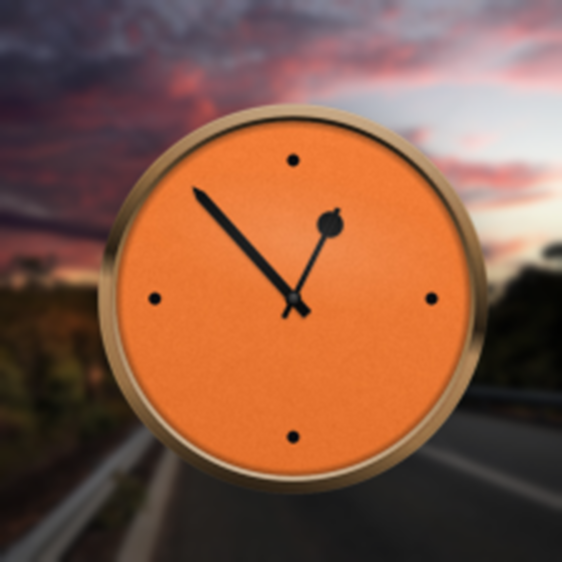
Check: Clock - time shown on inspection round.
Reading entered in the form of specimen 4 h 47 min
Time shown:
12 h 53 min
